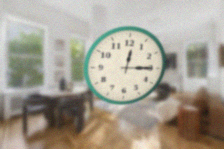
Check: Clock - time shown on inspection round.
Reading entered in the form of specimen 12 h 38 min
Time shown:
12 h 15 min
